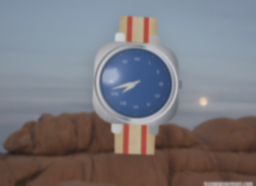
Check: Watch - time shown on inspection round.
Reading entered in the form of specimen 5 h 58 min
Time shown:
7 h 42 min
